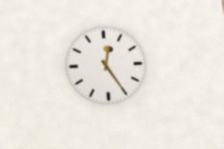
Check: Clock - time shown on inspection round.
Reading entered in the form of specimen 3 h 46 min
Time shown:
12 h 25 min
